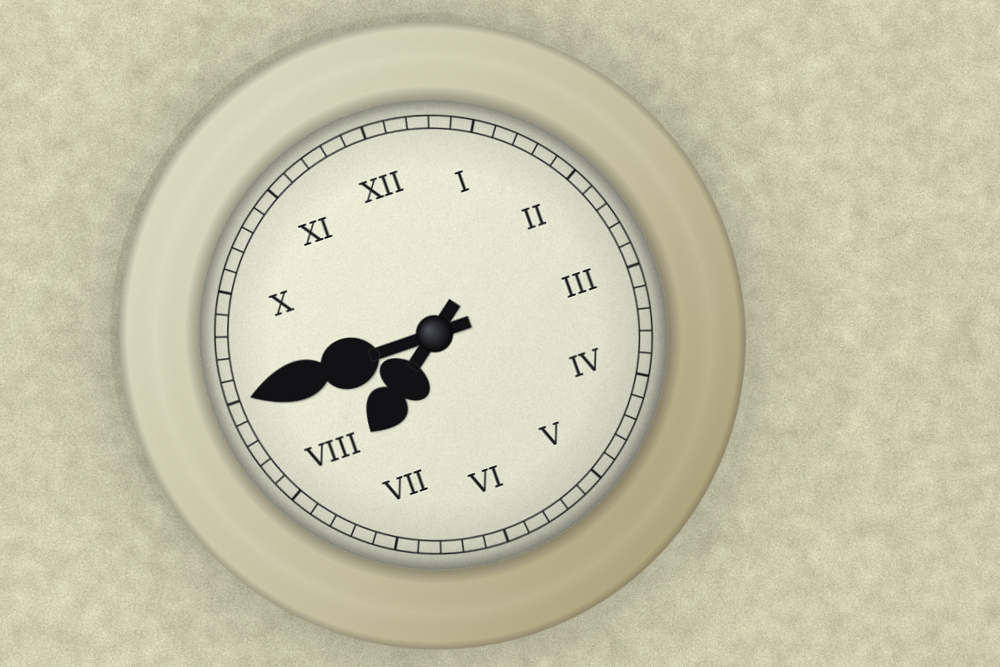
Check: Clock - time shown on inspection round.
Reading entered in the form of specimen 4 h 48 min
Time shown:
7 h 45 min
